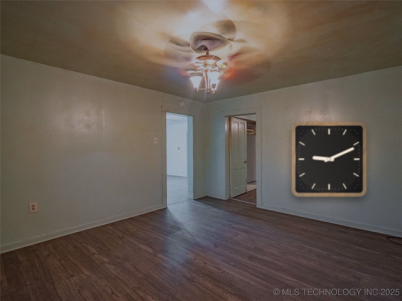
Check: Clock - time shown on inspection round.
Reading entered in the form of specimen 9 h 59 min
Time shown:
9 h 11 min
